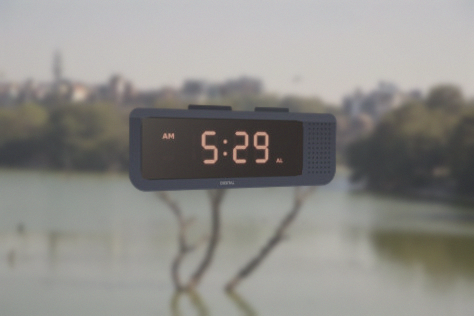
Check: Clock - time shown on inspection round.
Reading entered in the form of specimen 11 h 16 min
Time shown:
5 h 29 min
